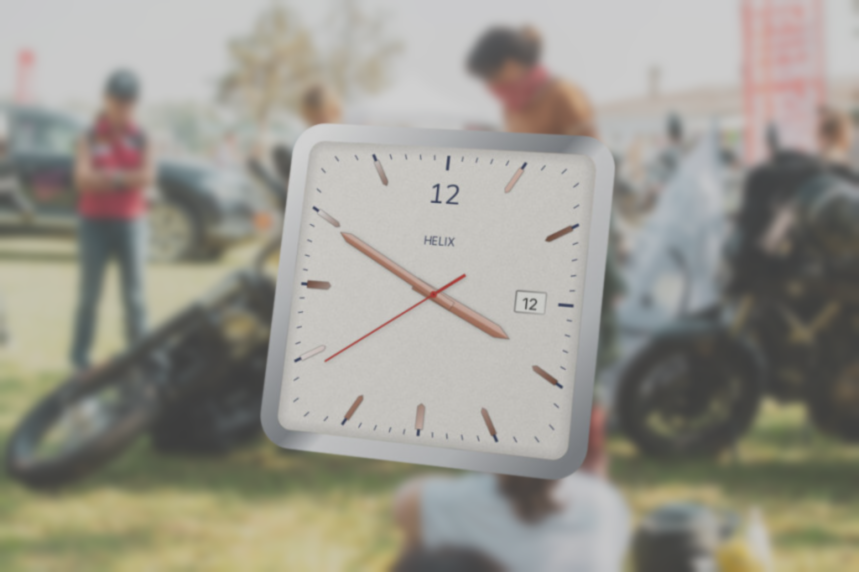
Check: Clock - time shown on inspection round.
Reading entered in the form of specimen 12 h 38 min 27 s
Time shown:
3 h 49 min 39 s
